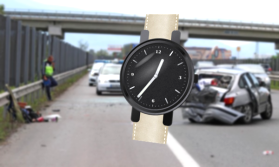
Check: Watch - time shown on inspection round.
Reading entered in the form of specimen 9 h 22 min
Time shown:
12 h 36 min
